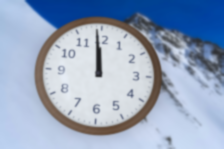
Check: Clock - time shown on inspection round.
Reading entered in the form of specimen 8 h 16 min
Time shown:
11 h 59 min
